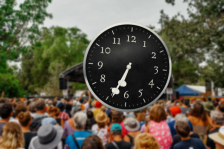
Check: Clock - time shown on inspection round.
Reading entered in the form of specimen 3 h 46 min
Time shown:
6 h 34 min
